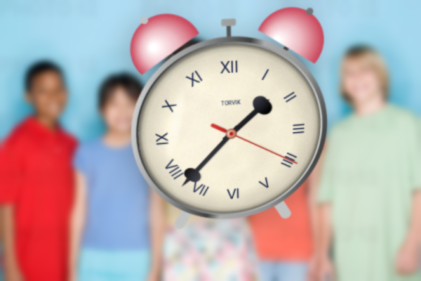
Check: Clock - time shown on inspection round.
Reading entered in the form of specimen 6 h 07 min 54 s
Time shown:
1 h 37 min 20 s
